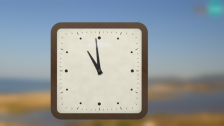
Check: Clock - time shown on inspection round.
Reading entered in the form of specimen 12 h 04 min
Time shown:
10 h 59 min
